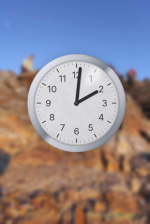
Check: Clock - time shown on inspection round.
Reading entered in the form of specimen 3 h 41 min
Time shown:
2 h 01 min
